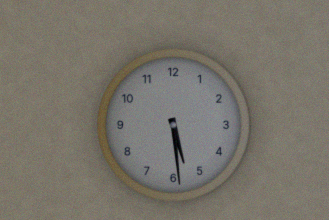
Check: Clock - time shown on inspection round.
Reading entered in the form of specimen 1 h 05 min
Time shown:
5 h 29 min
